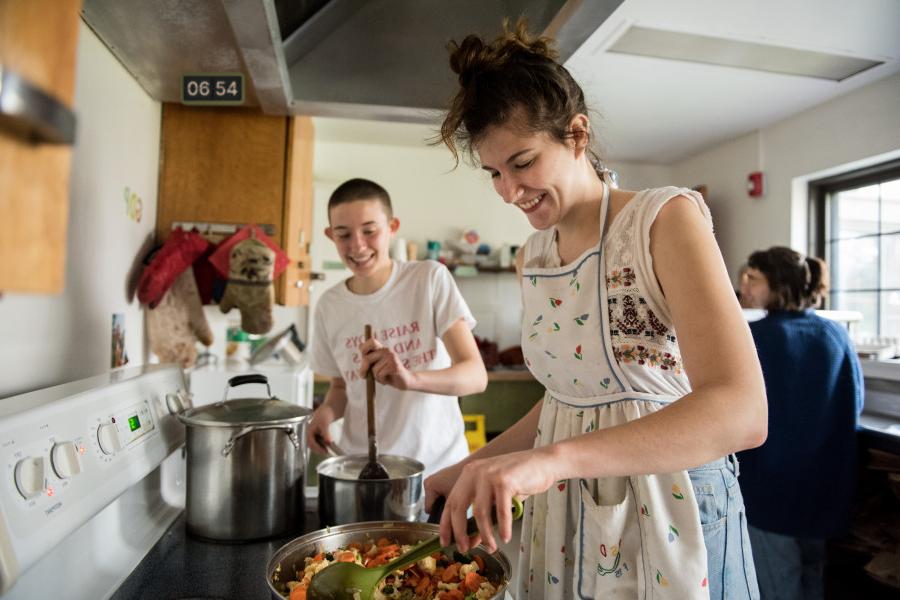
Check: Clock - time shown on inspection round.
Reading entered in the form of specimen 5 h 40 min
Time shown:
6 h 54 min
